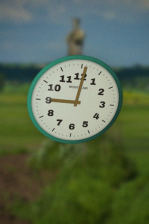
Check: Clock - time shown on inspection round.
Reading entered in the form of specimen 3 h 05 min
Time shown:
9 h 01 min
